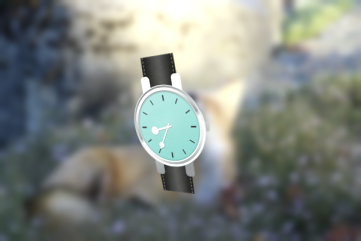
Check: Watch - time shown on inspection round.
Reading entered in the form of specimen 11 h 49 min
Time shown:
8 h 35 min
